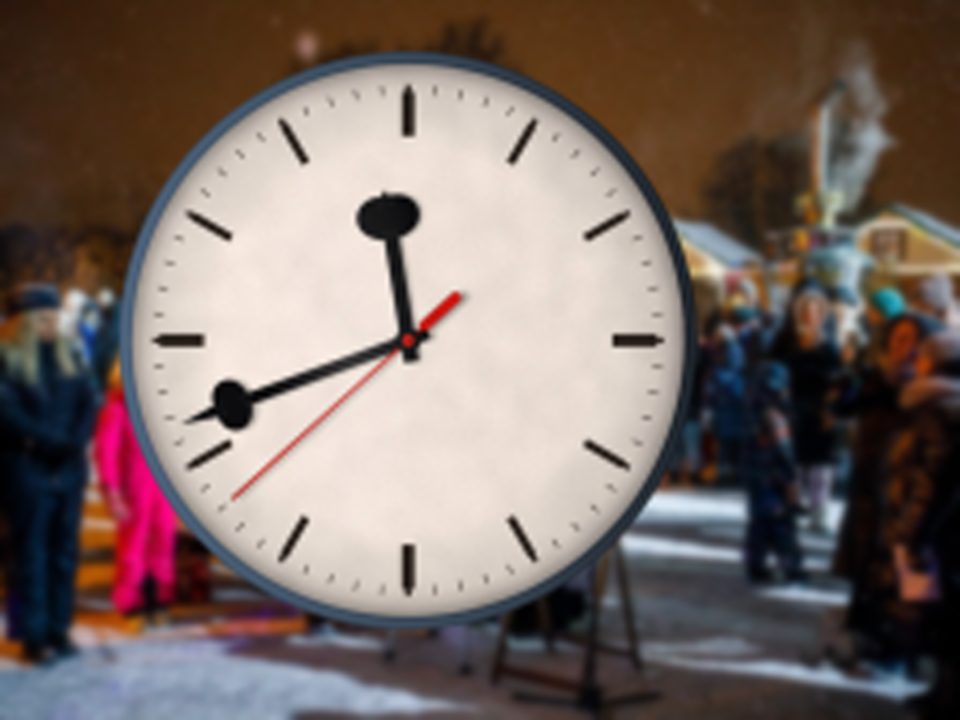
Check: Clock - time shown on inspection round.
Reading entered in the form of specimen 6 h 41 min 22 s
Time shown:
11 h 41 min 38 s
